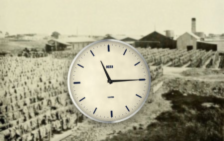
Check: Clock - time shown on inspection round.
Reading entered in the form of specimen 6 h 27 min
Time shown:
11 h 15 min
